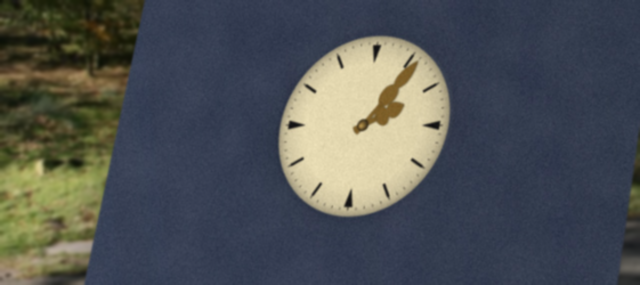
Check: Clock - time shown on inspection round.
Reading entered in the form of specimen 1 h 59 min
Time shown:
2 h 06 min
